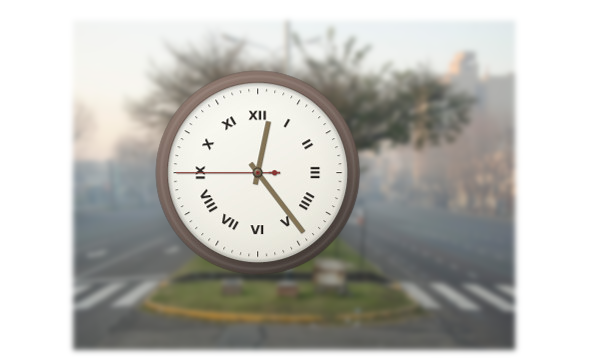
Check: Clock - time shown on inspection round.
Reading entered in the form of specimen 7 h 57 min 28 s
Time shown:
12 h 23 min 45 s
